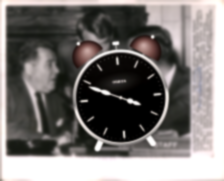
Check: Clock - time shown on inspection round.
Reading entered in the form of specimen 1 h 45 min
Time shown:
3 h 49 min
